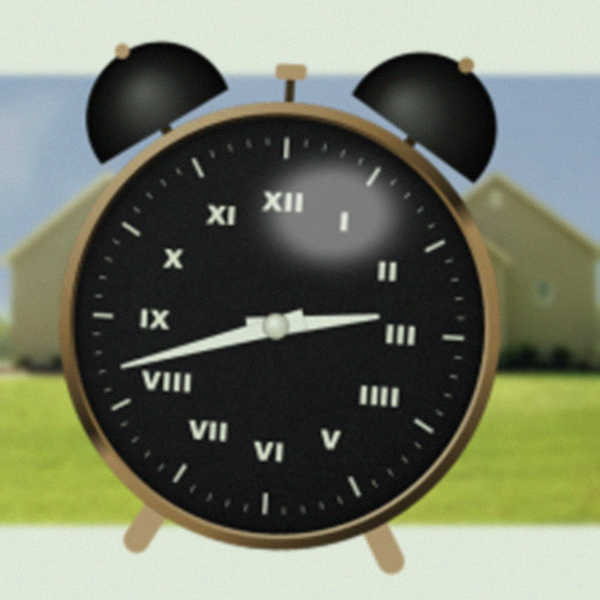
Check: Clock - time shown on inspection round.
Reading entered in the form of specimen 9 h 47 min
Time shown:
2 h 42 min
